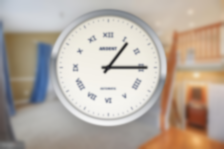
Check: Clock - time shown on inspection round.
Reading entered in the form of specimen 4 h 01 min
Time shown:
1 h 15 min
